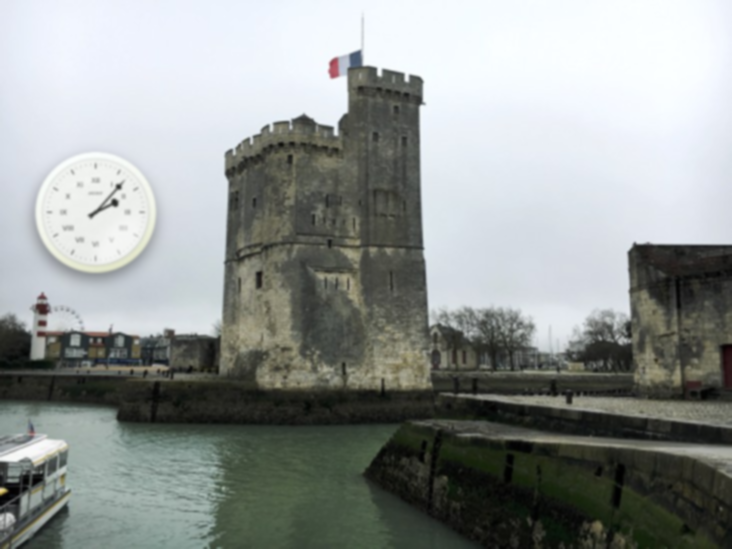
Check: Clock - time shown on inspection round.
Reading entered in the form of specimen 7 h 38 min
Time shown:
2 h 07 min
